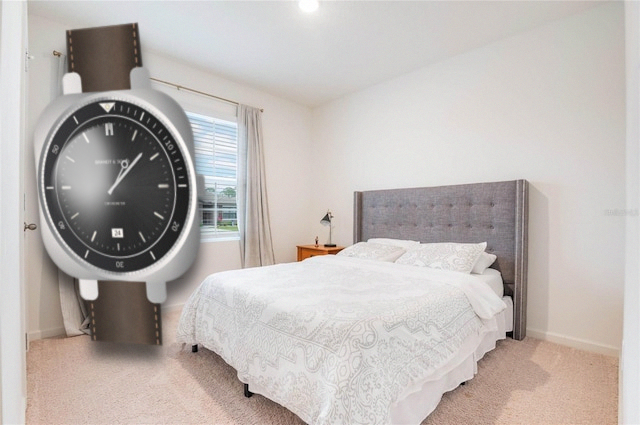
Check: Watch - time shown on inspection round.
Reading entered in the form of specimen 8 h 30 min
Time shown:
1 h 08 min
